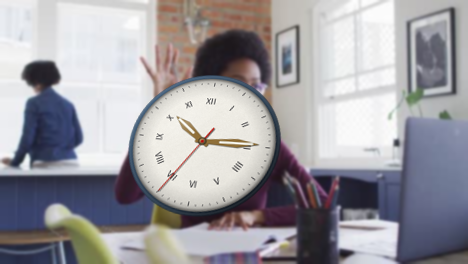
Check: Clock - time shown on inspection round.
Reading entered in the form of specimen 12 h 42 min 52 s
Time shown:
10 h 14 min 35 s
